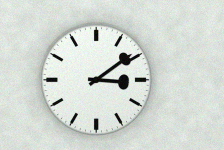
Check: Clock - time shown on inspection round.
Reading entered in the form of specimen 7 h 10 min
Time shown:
3 h 09 min
